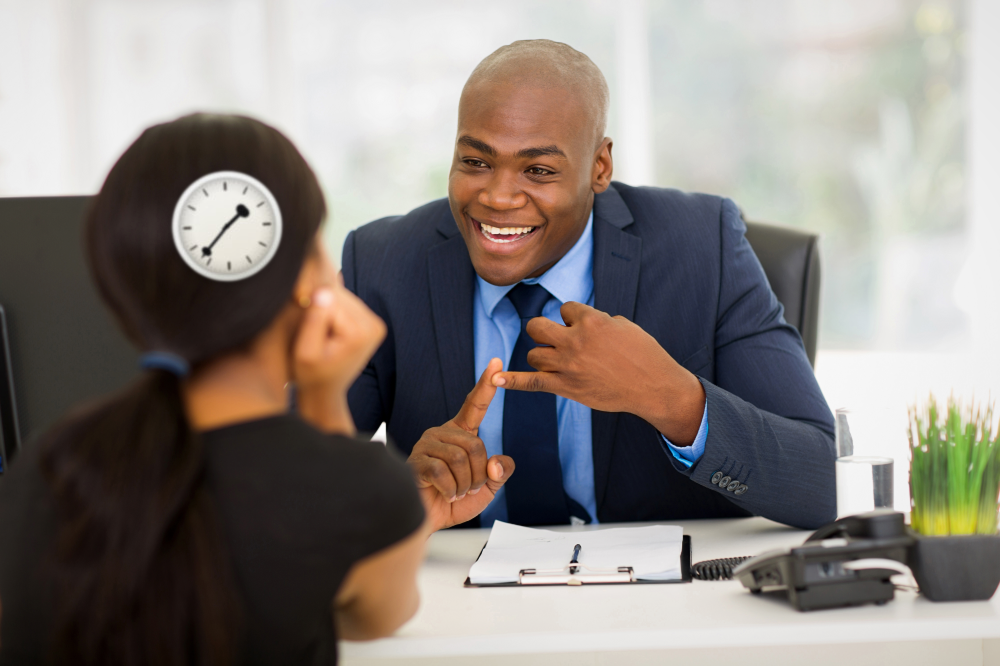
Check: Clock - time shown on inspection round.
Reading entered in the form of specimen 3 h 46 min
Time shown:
1 h 37 min
